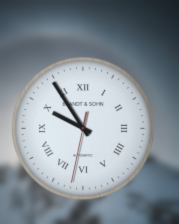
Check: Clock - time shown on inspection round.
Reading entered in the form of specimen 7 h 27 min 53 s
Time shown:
9 h 54 min 32 s
